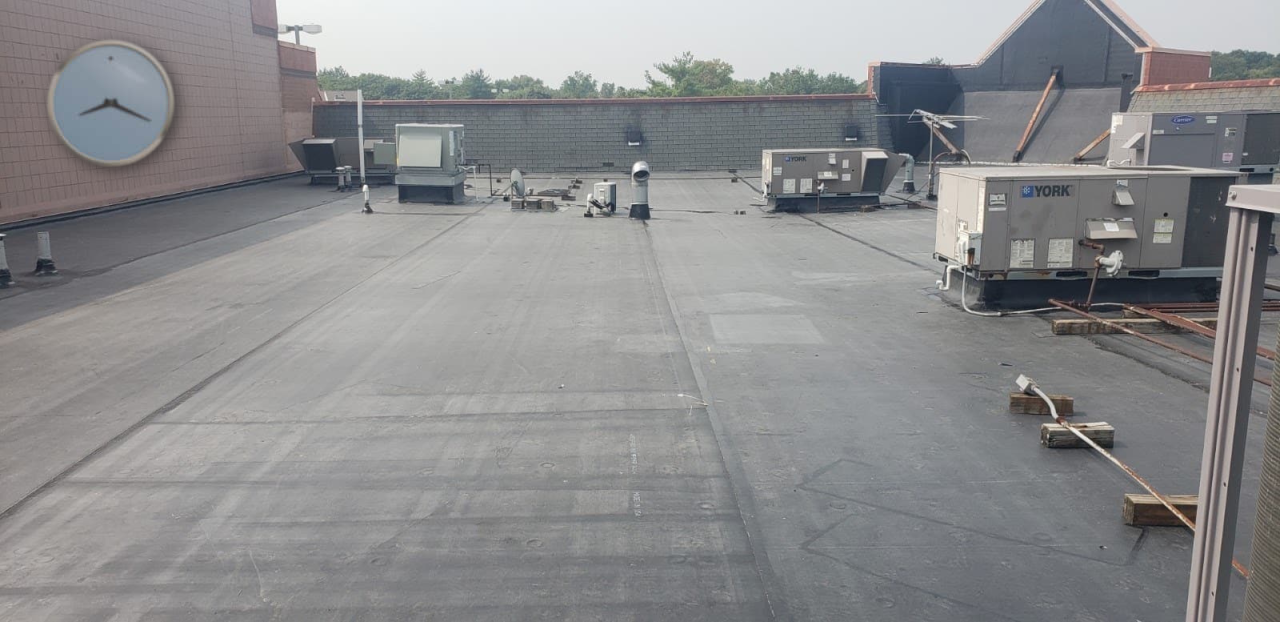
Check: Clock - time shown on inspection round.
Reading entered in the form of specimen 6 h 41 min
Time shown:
8 h 19 min
